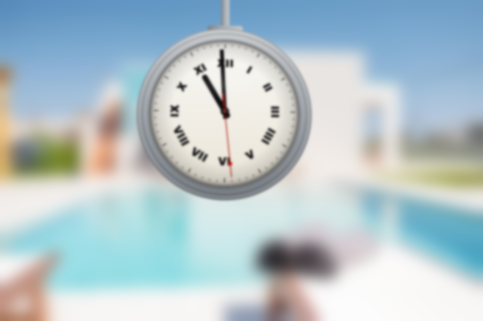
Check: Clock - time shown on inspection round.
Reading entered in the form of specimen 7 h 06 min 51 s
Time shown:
10 h 59 min 29 s
